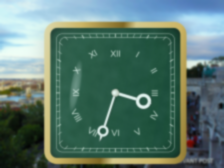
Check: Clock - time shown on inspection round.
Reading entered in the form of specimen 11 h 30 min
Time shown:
3 h 33 min
